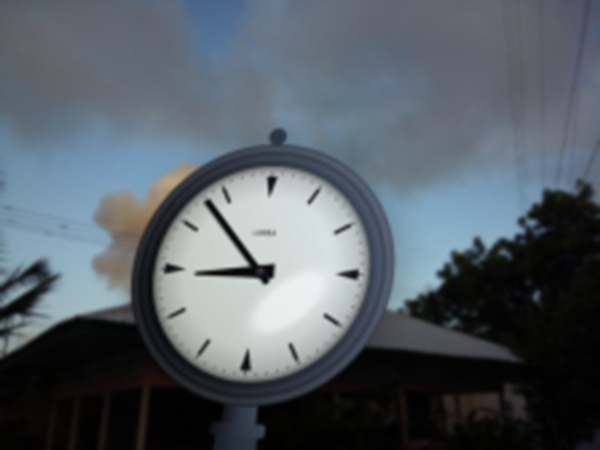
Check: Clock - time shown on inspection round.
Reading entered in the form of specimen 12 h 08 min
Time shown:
8 h 53 min
